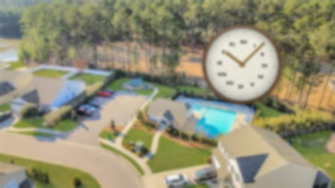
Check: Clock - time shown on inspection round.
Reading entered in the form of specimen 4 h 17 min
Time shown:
10 h 07 min
